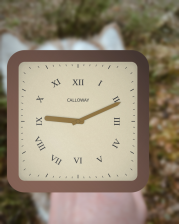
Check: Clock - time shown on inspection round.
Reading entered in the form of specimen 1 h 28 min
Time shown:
9 h 11 min
